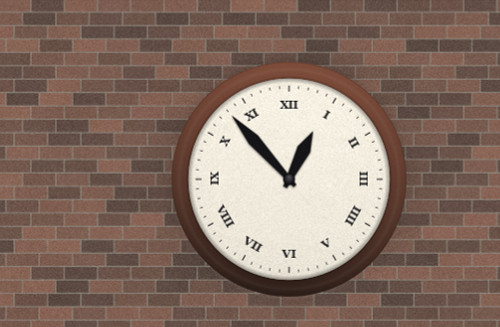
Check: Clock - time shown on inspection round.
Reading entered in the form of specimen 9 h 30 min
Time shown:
12 h 53 min
